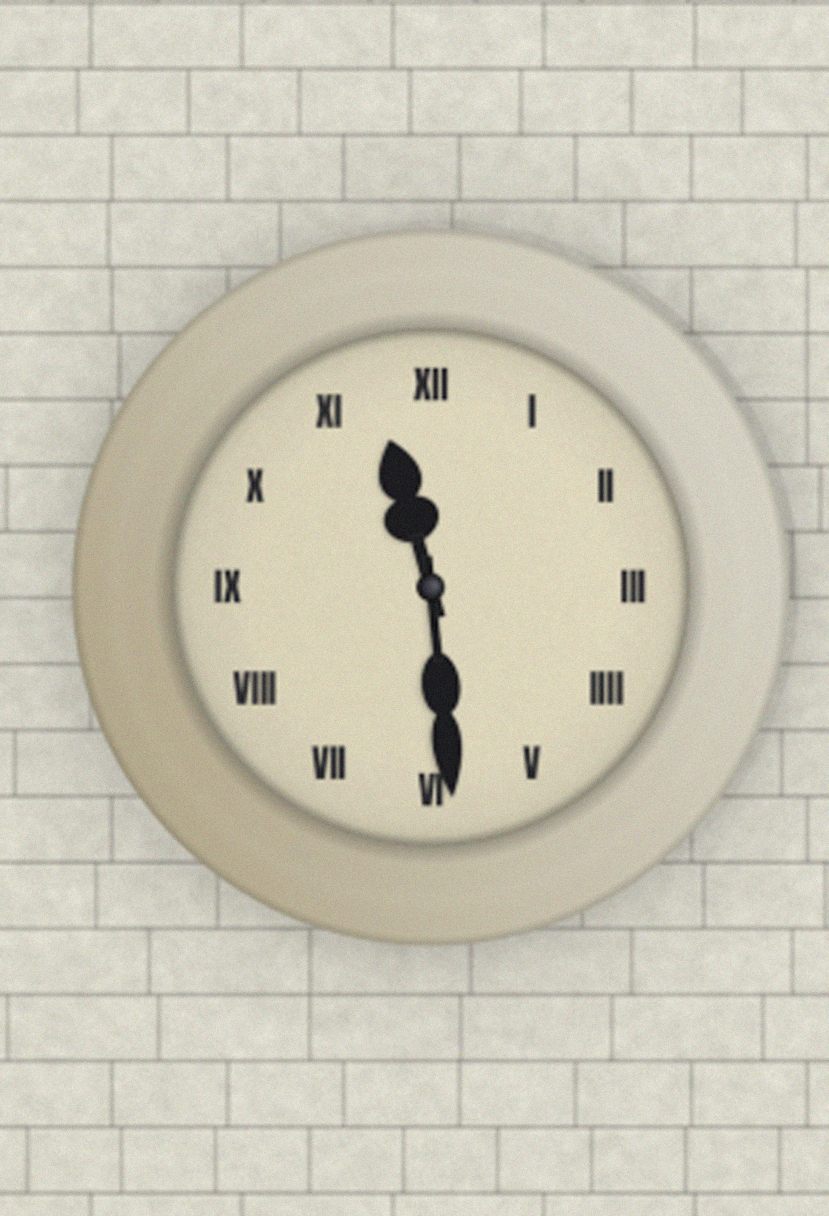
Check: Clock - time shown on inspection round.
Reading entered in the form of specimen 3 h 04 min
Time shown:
11 h 29 min
